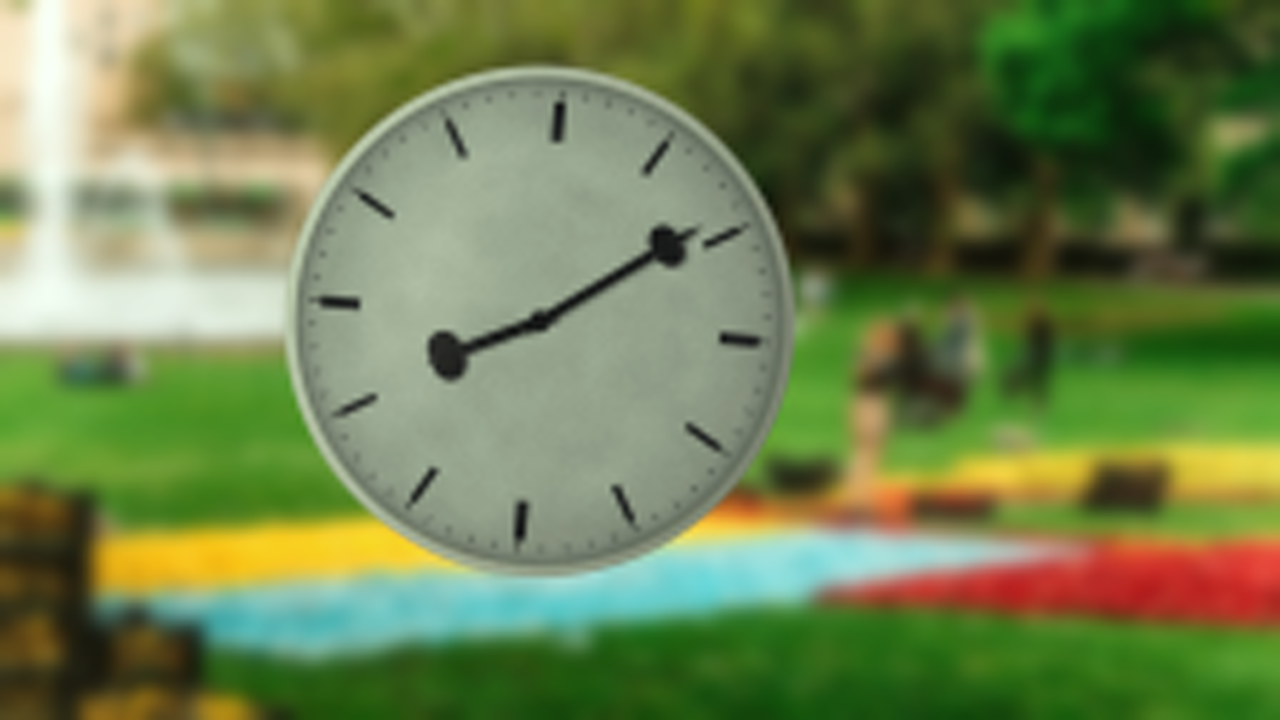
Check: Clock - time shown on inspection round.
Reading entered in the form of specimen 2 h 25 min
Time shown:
8 h 09 min
